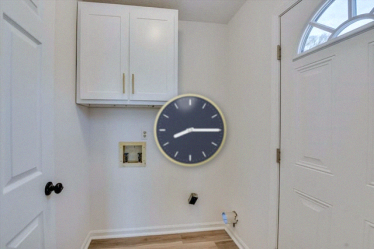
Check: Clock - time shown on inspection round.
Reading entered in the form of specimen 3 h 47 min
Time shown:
8 h 15 min
